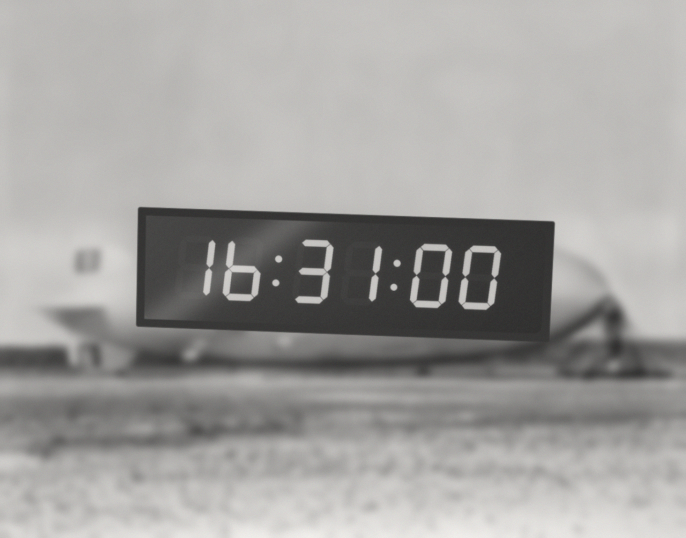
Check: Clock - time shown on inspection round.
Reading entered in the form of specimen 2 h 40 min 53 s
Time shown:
16 h 31 min 00 s
